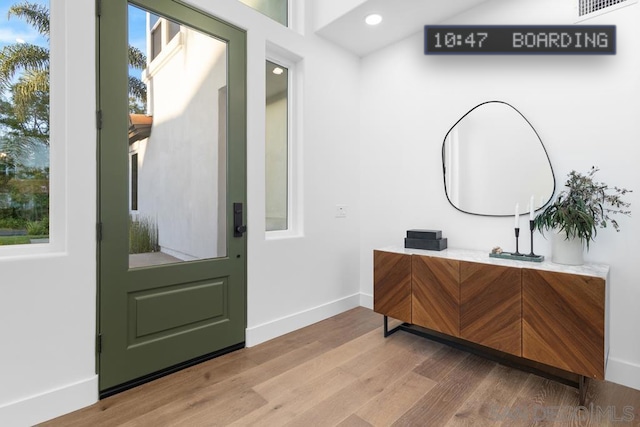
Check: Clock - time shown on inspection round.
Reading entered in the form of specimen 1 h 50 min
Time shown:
10 h 47 min
